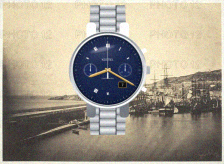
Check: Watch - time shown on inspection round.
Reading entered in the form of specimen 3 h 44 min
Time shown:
8 h 20 min
